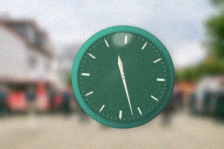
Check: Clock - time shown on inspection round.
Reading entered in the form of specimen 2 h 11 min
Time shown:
11 h 27 min
